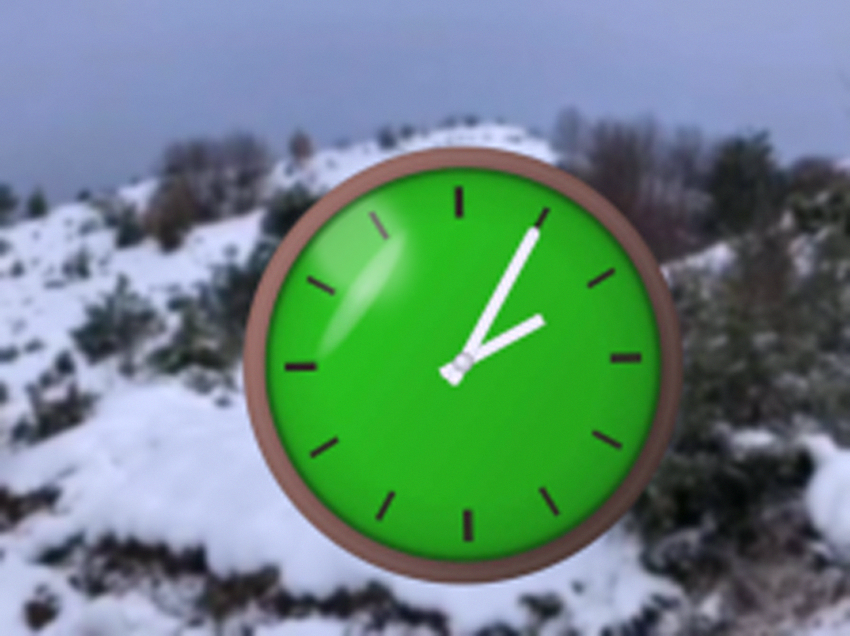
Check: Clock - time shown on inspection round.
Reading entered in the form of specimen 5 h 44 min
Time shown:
2 h 05 min
